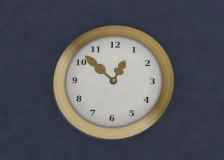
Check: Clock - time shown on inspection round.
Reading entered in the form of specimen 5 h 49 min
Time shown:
12 h 52 min
